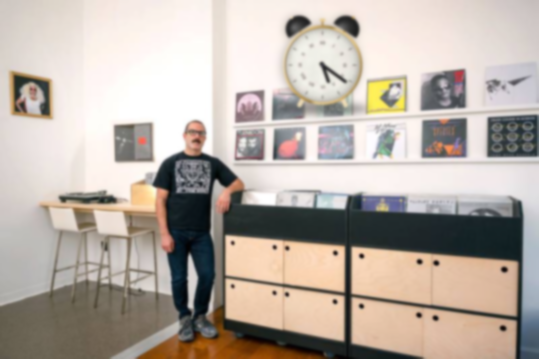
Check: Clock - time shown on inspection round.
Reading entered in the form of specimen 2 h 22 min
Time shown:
5 h 21 min
